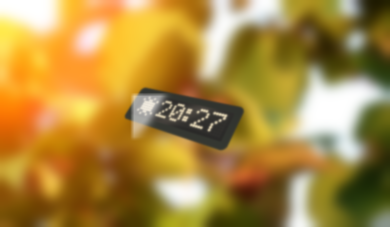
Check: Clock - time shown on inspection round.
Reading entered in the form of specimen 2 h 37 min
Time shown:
20 h 27 min
